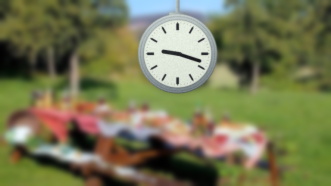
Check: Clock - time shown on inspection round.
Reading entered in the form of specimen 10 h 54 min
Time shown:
9 h 18 min
